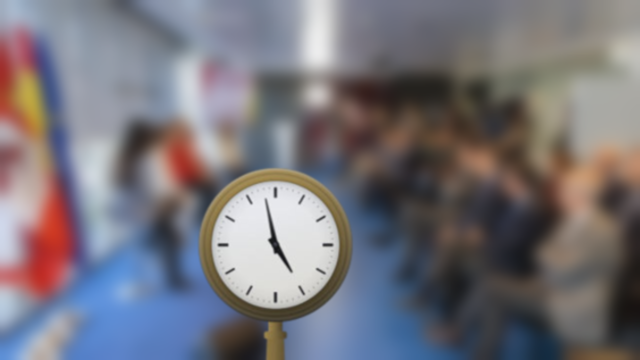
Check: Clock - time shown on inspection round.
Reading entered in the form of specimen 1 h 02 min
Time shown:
4 h 58 min
